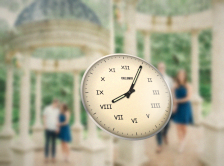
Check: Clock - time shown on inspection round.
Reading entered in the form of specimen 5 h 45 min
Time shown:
8 h 05 min
